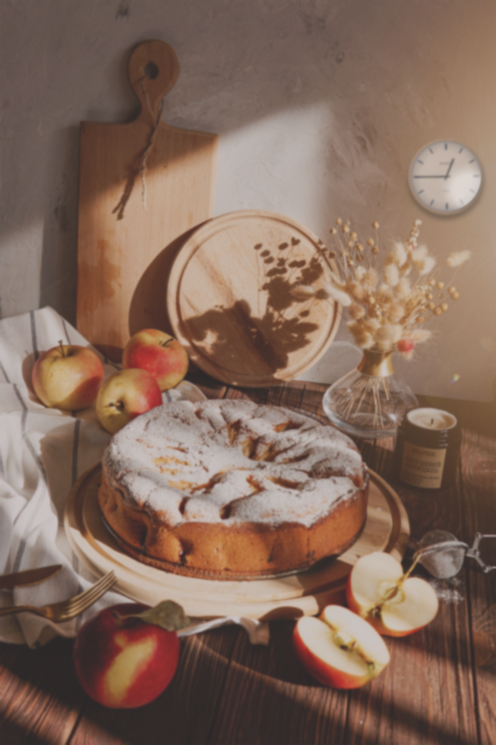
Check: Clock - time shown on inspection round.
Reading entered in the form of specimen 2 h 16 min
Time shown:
12 h 45 min
